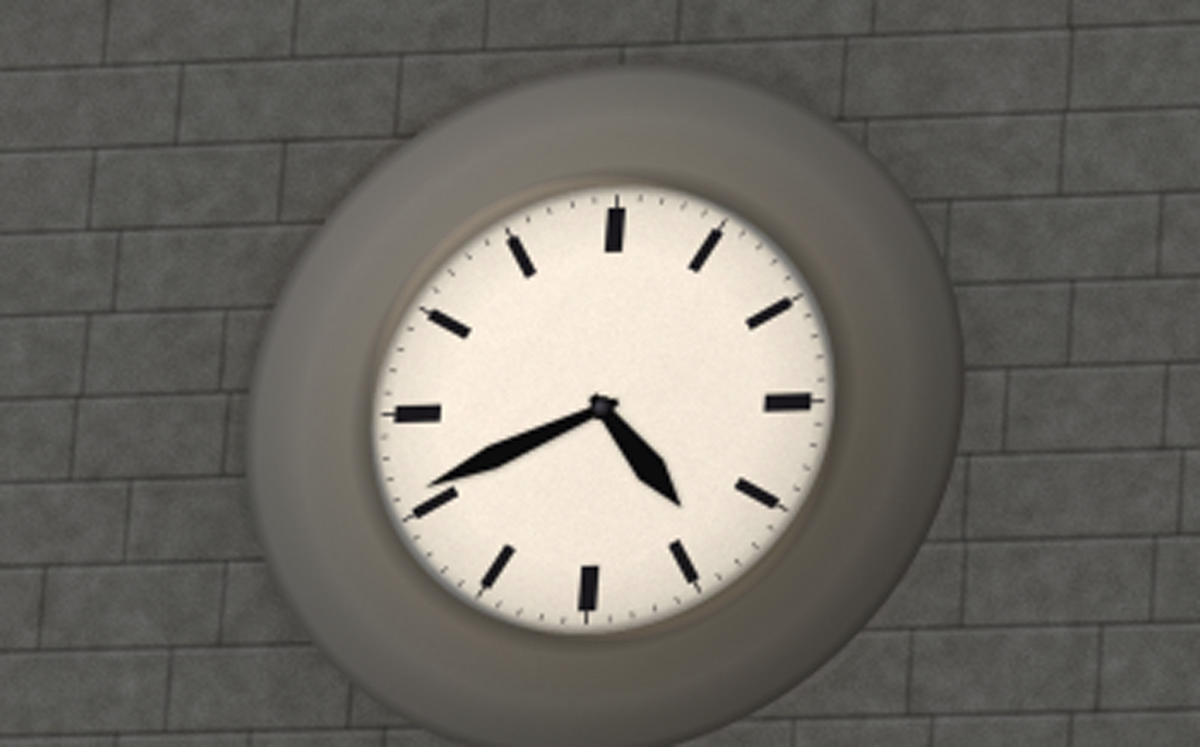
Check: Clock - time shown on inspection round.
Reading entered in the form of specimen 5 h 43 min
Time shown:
4 h 41 min
